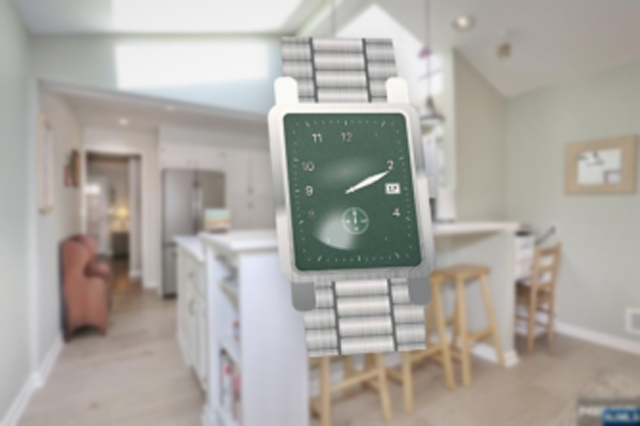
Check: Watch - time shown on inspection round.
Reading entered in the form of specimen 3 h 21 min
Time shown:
2 h 11 min
